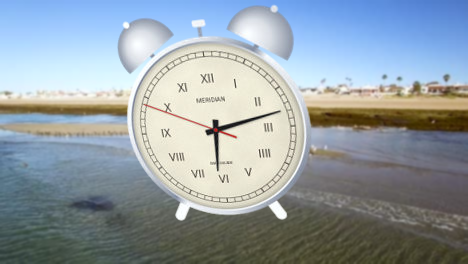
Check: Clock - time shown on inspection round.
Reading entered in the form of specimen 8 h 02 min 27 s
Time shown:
6 h 12 min 49 s
